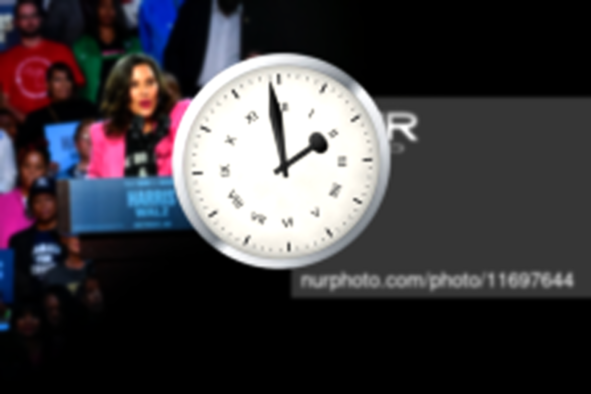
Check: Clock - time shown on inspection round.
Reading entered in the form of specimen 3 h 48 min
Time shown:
1 h 59 min
